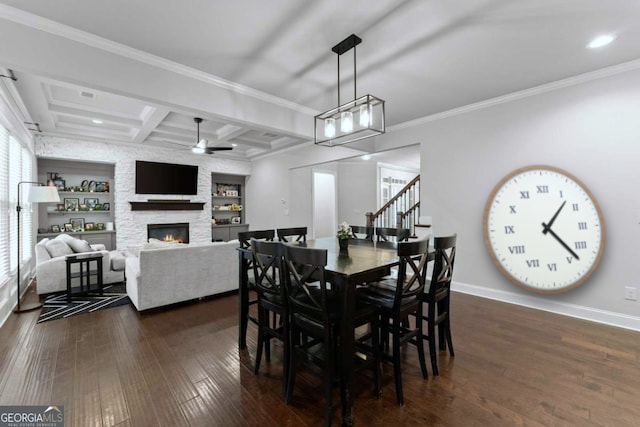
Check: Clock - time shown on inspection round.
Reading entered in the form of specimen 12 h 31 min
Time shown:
1 h 23 min
